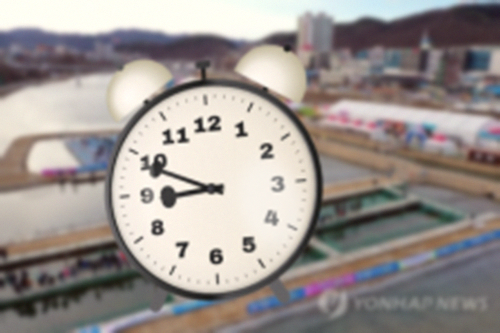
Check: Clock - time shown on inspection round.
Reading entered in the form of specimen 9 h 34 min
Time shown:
8 h 49 min
